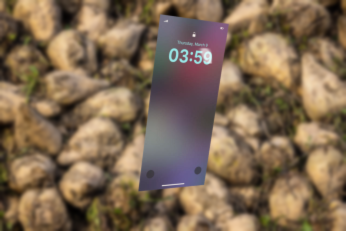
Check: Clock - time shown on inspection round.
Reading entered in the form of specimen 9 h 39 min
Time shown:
3 h 59 min
